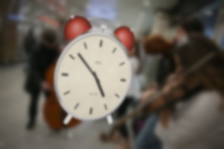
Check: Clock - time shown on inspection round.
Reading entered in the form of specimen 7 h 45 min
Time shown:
4 h 52 min
